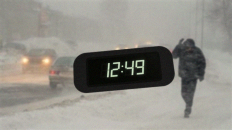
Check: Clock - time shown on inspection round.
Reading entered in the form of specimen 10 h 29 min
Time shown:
12 h 49 min
